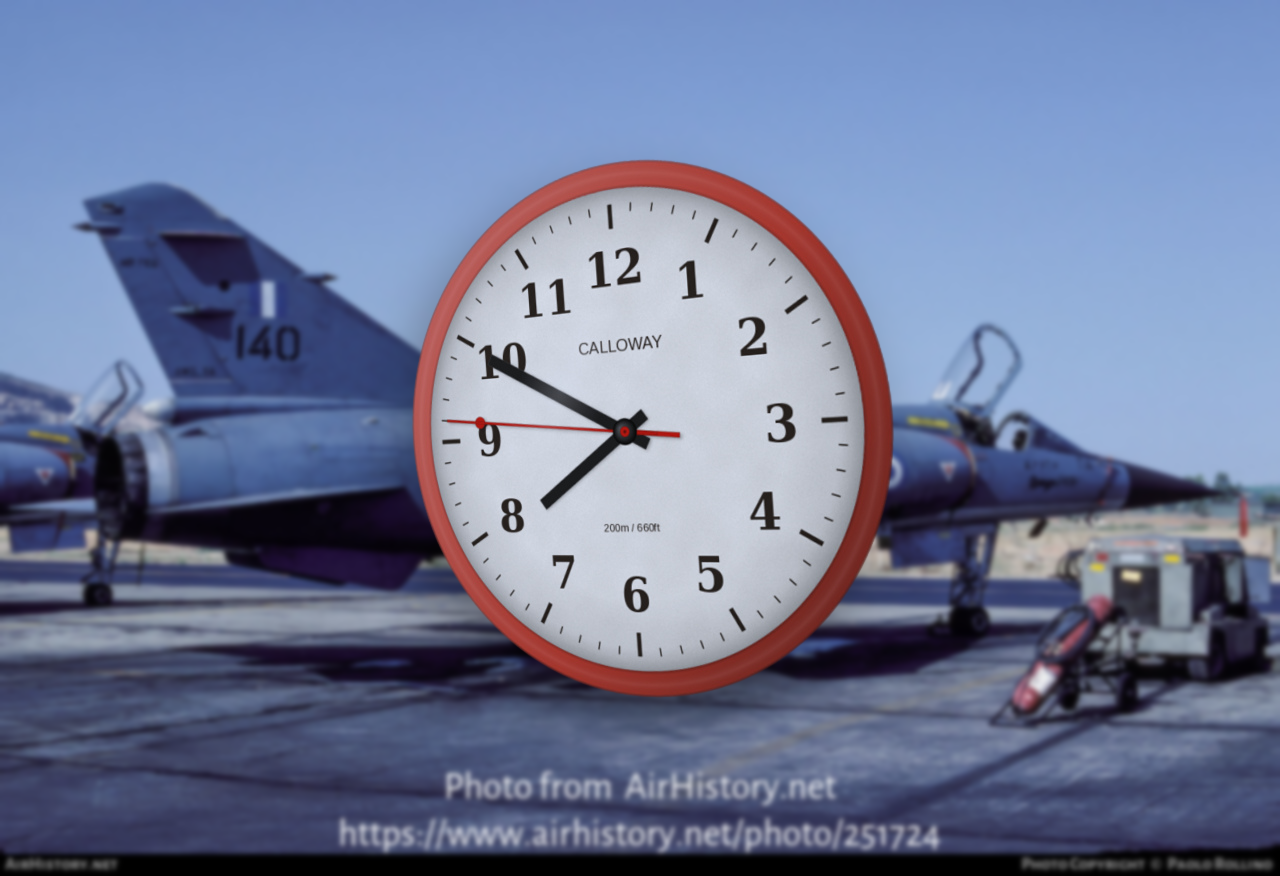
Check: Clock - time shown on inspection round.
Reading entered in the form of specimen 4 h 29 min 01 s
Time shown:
7 h 49 min 46 s
